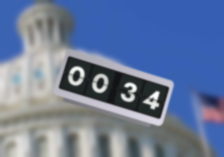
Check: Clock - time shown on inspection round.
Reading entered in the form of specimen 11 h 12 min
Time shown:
0 h 34 min
